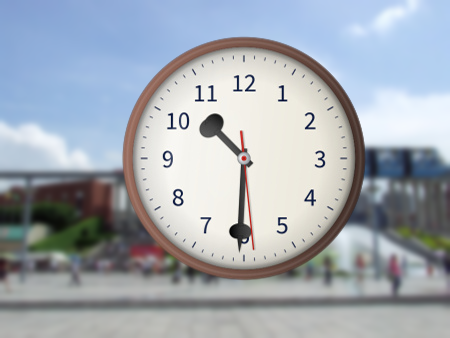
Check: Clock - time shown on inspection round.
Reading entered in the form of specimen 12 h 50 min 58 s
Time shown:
10 h 30 min 29 s
